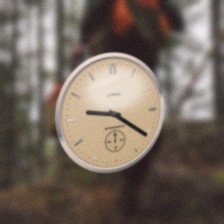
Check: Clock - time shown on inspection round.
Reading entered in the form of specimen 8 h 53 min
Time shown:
9 h 21 min
